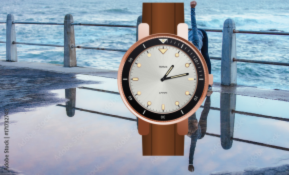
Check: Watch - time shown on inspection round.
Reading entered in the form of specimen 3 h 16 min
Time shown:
1 h 13 min
